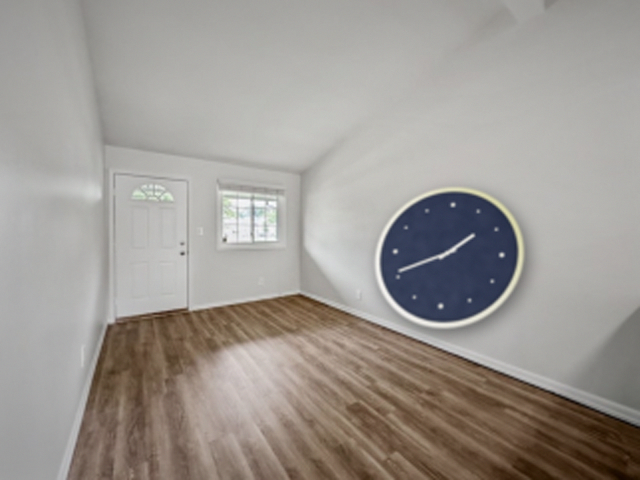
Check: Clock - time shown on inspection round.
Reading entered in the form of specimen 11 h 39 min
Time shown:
1 h 41 min
